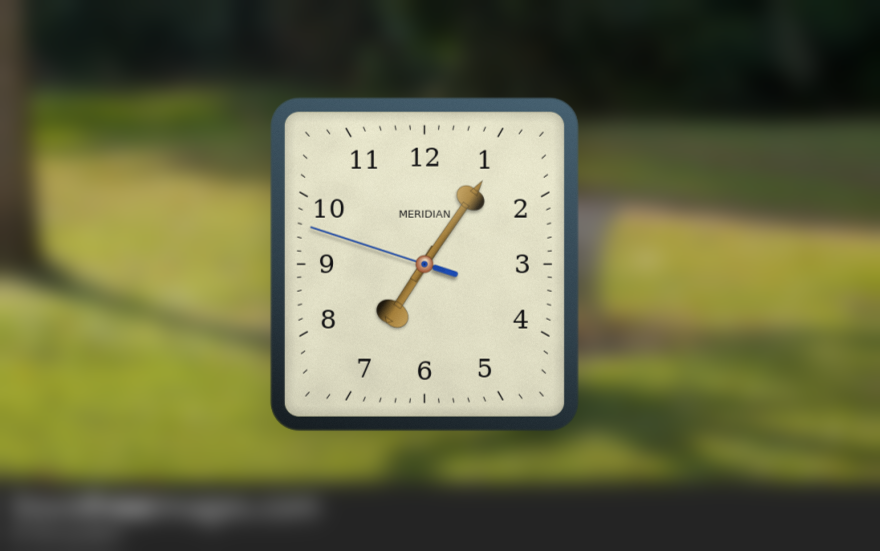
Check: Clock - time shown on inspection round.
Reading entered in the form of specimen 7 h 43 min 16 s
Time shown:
7 h 05 min 48 s
